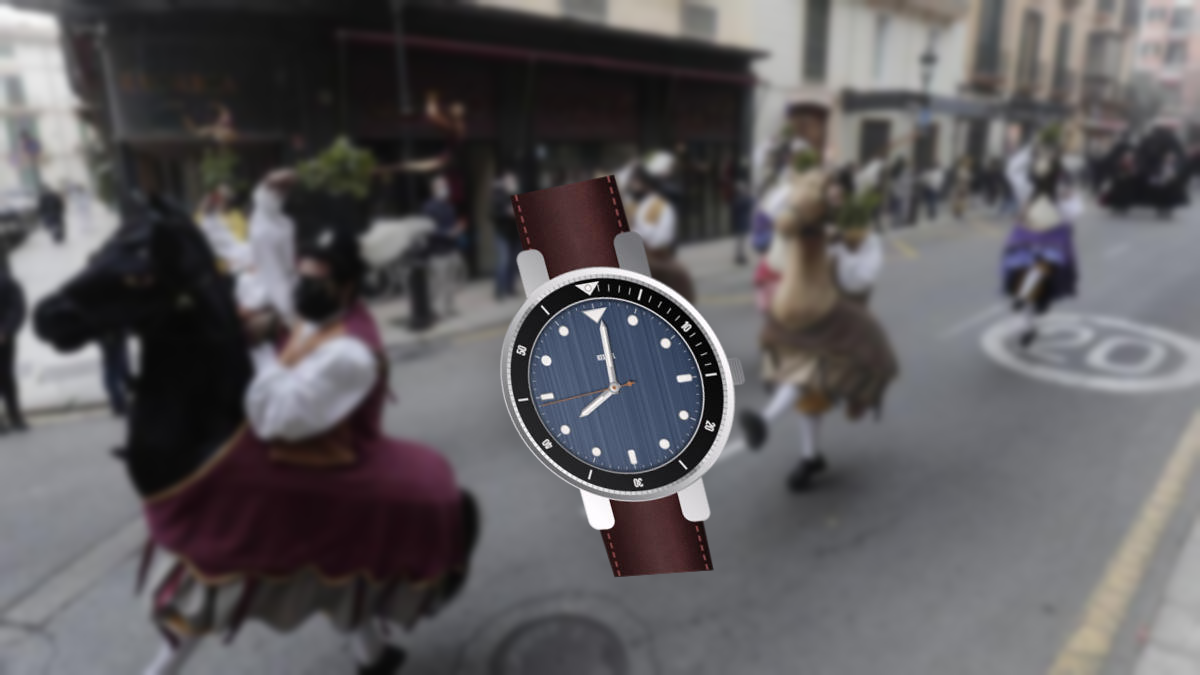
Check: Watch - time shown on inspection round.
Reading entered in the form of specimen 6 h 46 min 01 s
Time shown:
8 h 00 min 44 s
